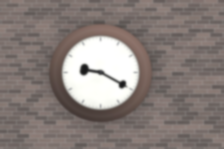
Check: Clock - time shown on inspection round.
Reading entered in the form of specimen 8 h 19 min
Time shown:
9 h 20 min
